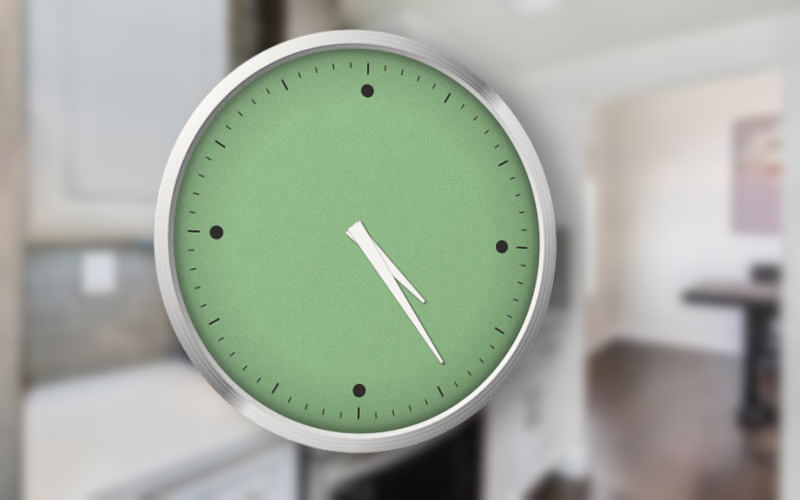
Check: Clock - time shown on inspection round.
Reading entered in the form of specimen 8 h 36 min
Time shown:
4 h 24 min
